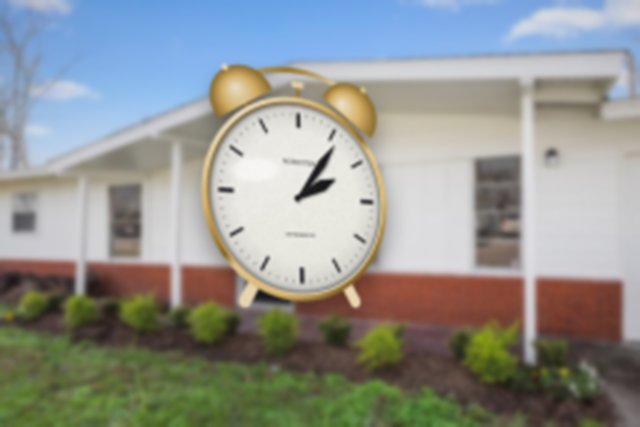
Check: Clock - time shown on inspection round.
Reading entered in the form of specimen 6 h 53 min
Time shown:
2 h 06 min
